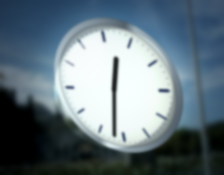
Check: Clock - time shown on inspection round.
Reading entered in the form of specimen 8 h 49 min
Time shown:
12 h 32 min
